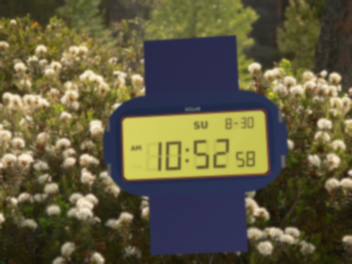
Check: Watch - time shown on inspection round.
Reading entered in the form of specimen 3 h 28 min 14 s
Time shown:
10 h 52 min 58 s
